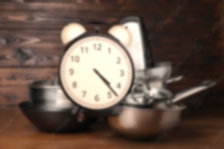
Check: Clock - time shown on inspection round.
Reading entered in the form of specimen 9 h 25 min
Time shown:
4 h 23 min
